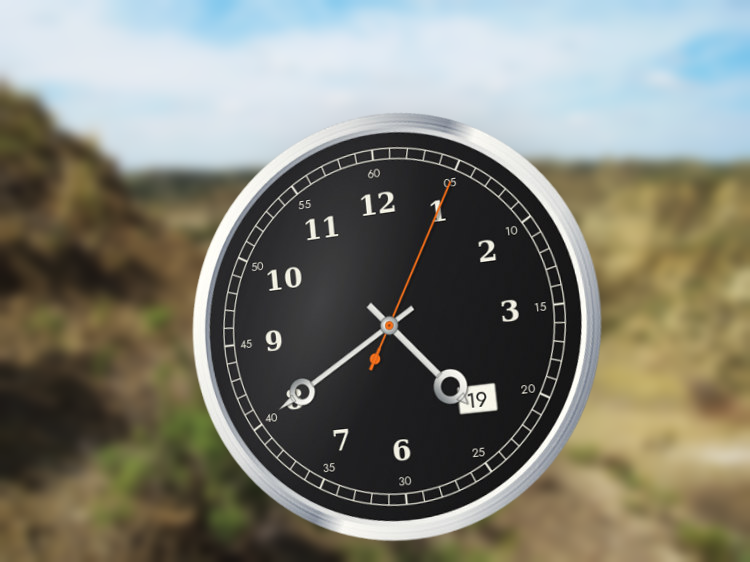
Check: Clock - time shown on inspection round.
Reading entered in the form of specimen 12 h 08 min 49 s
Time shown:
4 h 40 min 05 s
